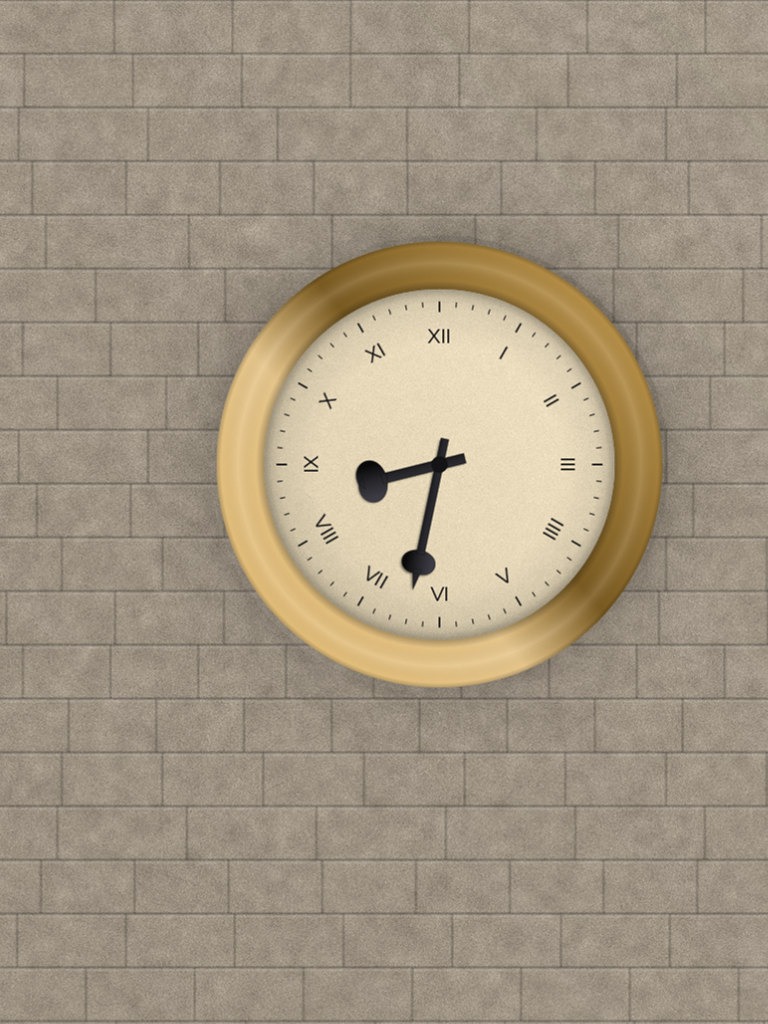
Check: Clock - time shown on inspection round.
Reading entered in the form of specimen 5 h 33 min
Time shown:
8 h 32 min
